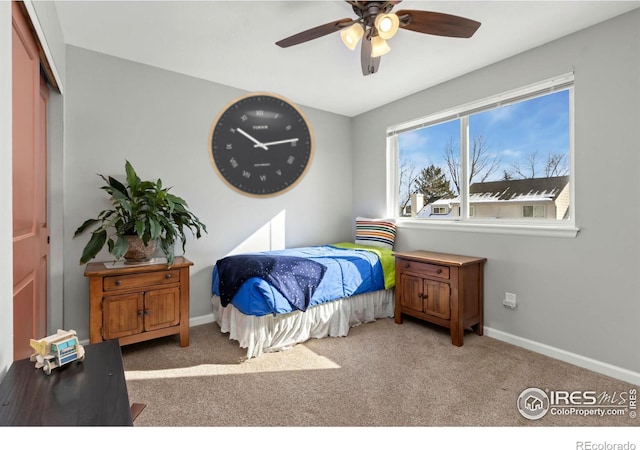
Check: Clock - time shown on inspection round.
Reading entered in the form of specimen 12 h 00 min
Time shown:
10 h 14 min
